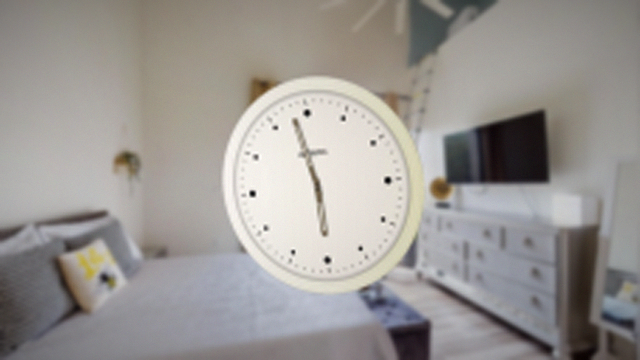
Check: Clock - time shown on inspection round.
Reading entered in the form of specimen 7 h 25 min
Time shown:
5 h 58 min
